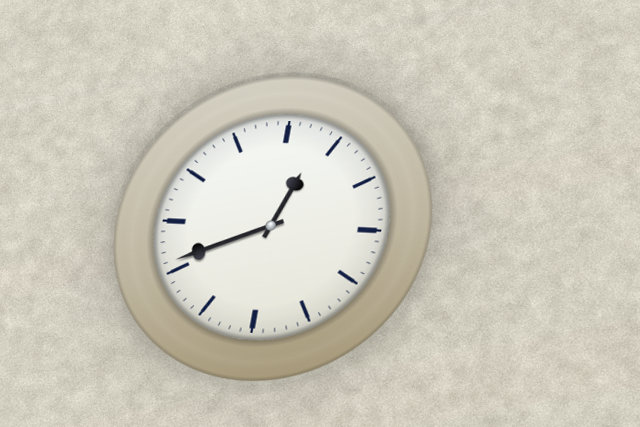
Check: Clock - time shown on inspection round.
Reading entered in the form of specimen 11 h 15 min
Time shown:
12 h 41 min
